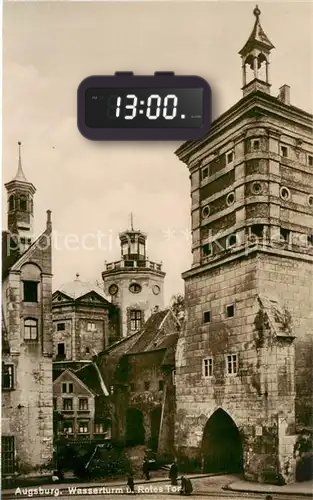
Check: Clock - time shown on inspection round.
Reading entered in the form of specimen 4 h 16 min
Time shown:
13 h 00 min
